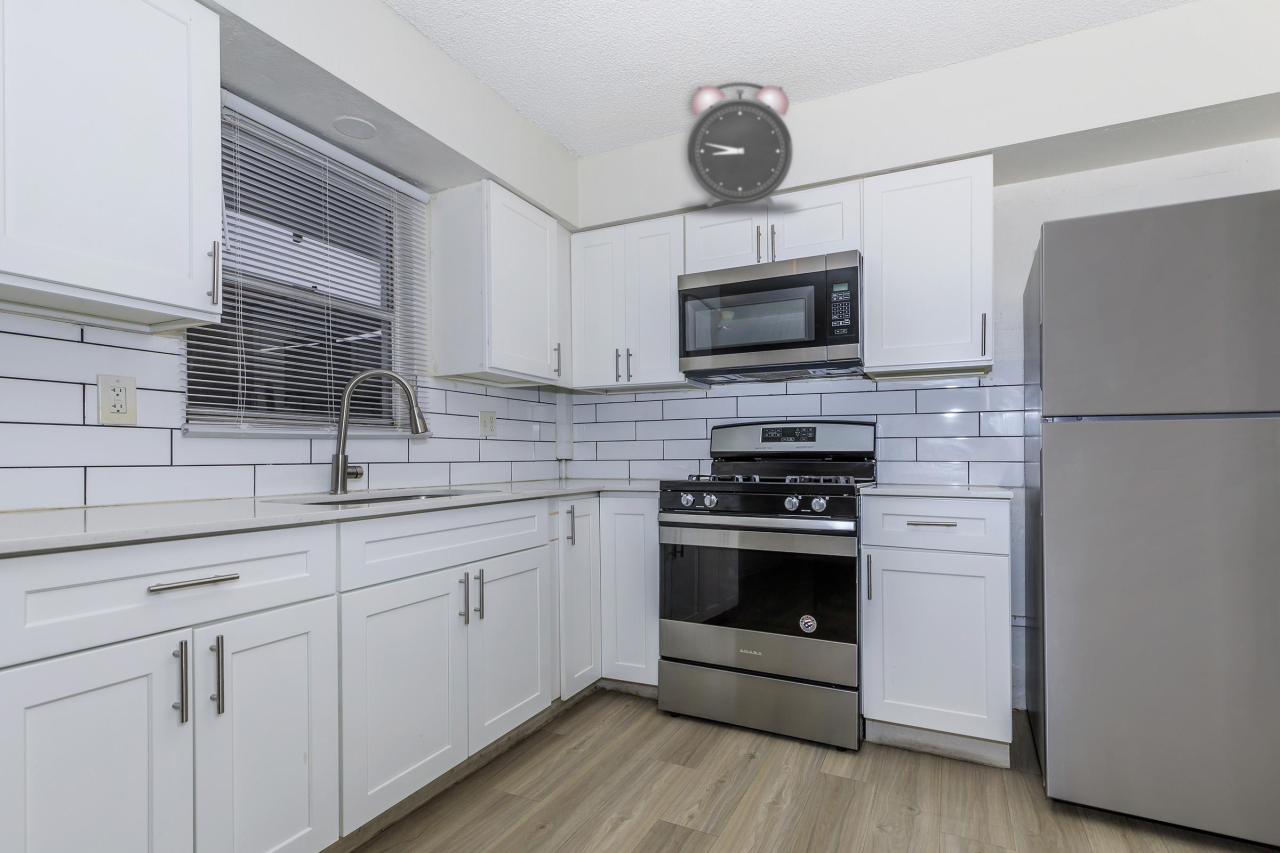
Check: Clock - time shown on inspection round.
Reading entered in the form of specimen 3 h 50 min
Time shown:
8 h 47 min
